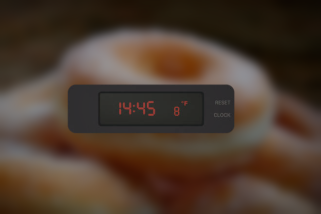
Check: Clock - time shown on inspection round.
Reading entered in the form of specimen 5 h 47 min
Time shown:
14 h 45 min
